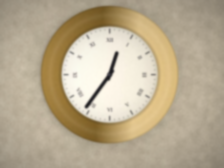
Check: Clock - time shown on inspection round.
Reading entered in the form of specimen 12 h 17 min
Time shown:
12 h 36 min
